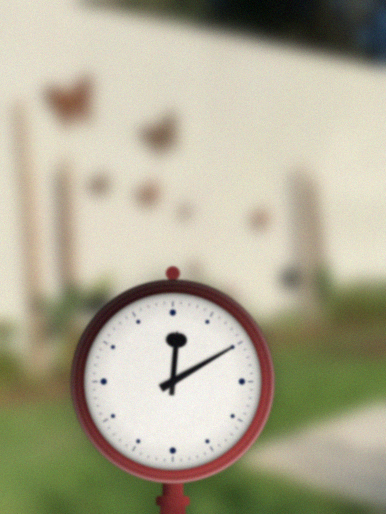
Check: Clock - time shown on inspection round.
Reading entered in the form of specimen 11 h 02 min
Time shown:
12 h 10 min
